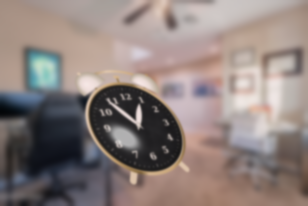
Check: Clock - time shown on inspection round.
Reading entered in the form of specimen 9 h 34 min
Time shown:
12 h 54 min
